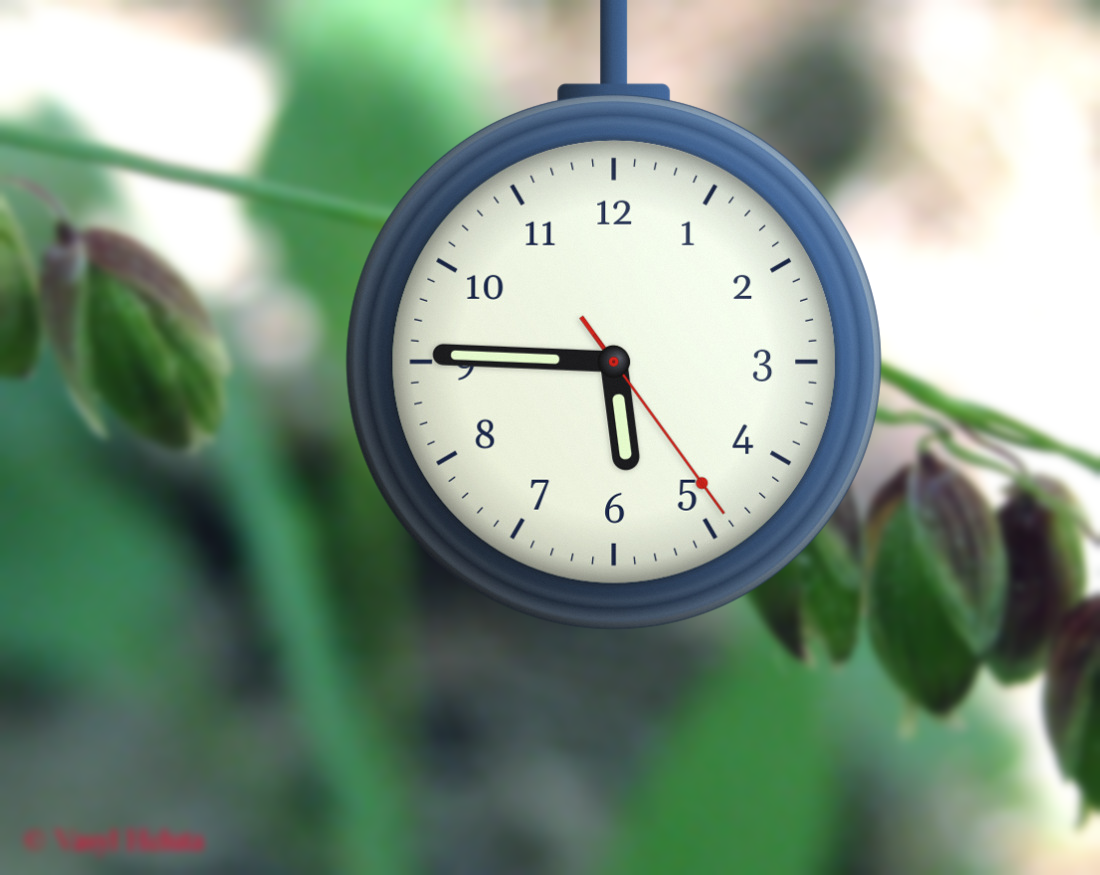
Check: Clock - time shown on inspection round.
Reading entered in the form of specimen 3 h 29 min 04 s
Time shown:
5 h 45 min 24 s
